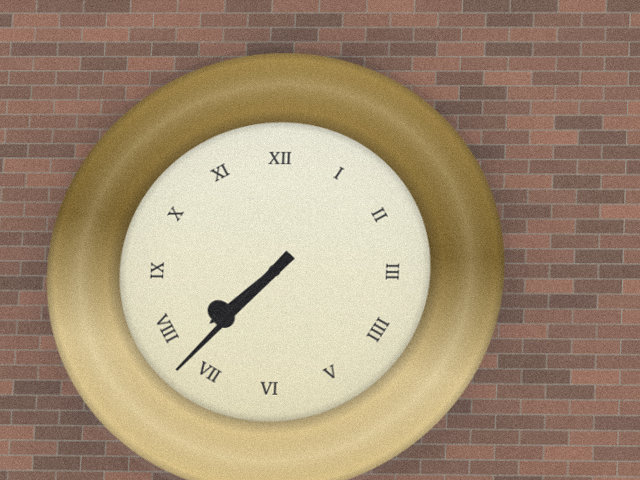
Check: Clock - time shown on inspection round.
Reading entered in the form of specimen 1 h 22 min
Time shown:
7 h 37 min
